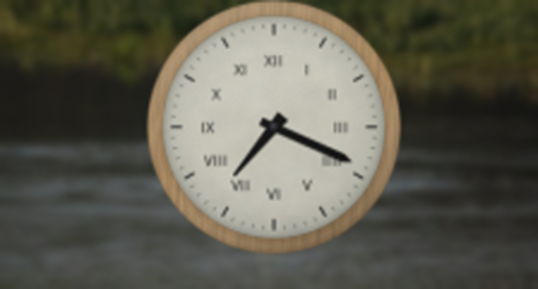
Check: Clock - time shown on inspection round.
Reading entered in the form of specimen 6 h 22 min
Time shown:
7 h 19 min
